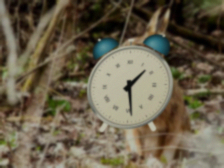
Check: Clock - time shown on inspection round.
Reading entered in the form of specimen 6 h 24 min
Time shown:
1 h 29 min
